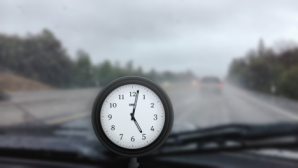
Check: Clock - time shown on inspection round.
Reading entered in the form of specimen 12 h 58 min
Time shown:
5 h 02 min
